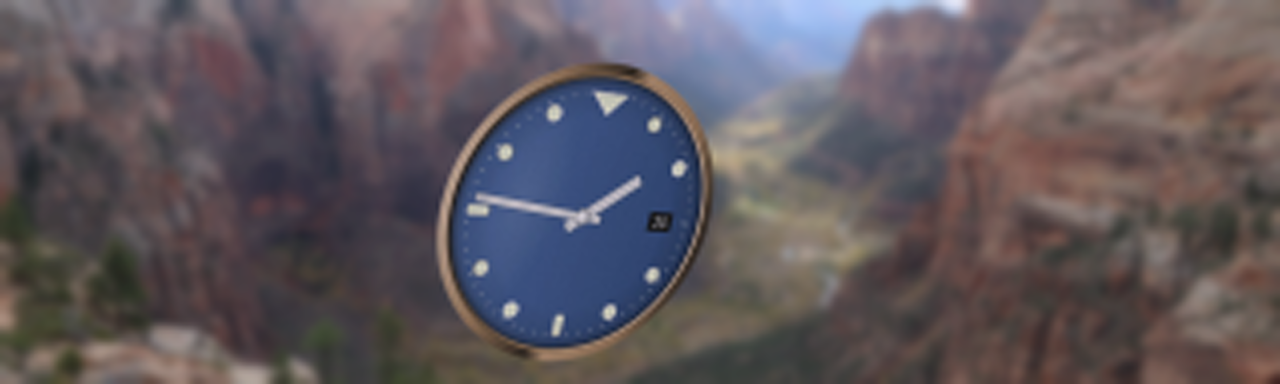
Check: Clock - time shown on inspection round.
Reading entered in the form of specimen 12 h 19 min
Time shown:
1 h 46 min
